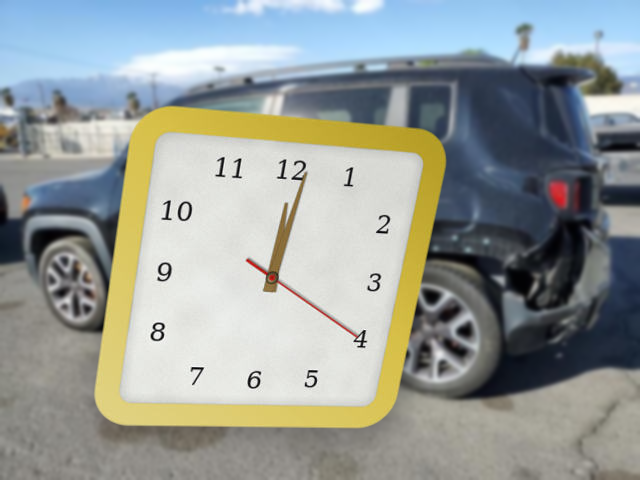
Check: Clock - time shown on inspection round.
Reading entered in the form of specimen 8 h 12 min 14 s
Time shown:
12 h 01 min 20 s
